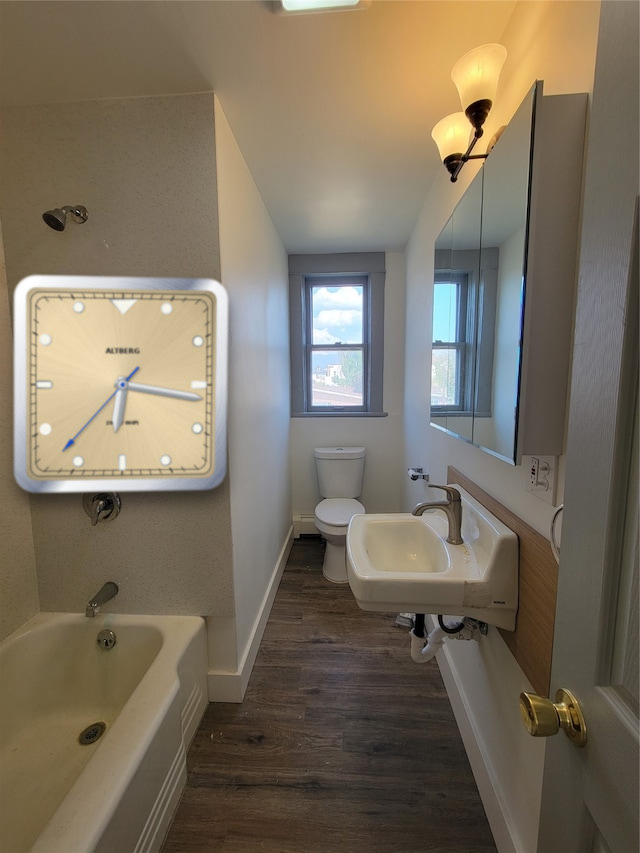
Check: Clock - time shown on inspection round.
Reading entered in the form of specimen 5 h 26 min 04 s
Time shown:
6 h 16 min 37 s
